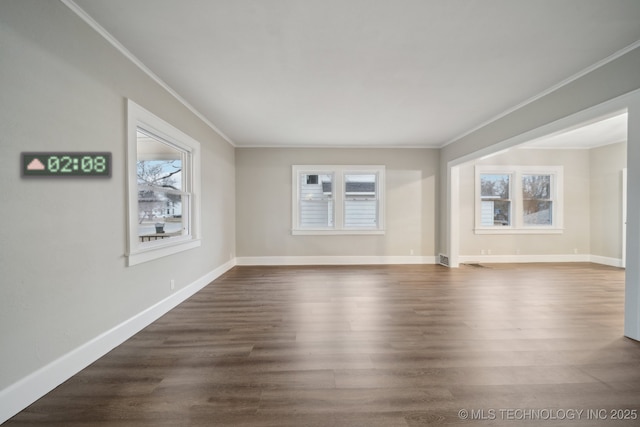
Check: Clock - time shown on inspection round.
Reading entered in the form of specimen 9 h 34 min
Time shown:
2 h 08 min
